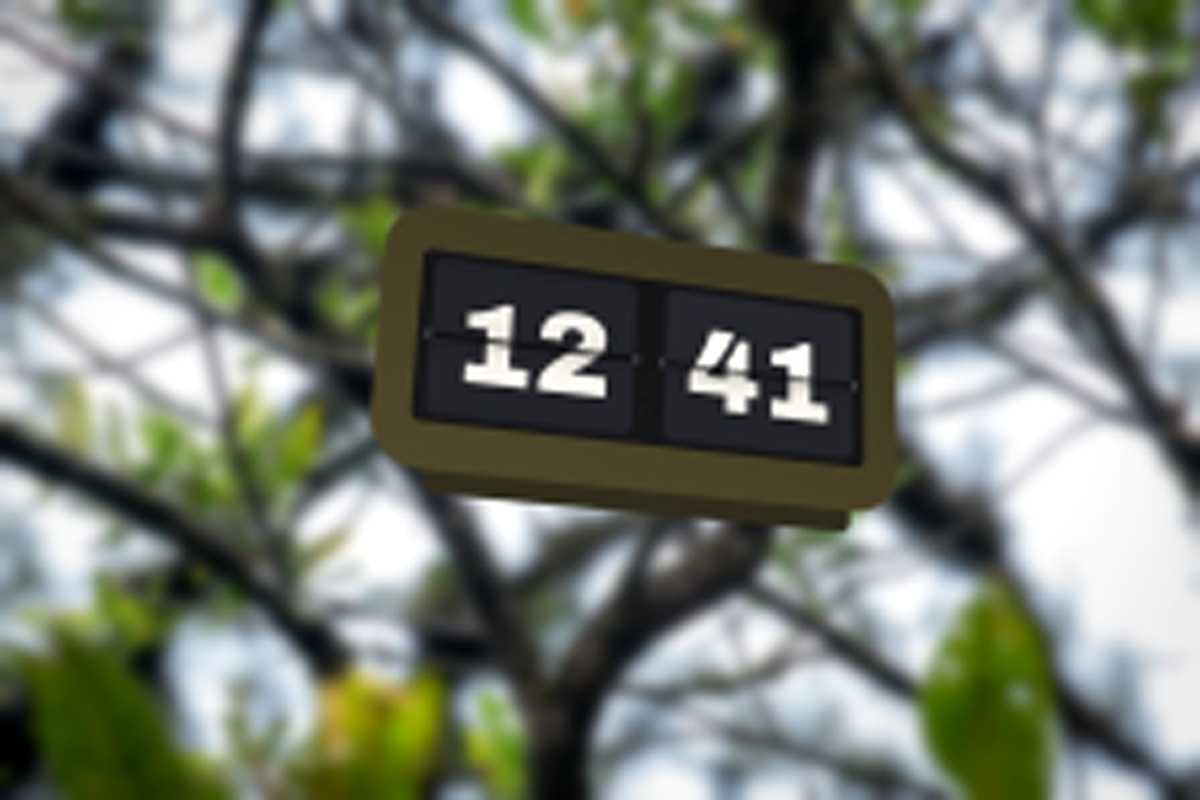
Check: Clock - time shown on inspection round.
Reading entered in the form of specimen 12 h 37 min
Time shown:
12 h 41 min
